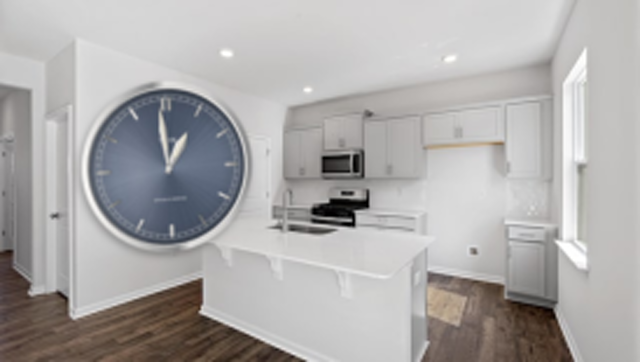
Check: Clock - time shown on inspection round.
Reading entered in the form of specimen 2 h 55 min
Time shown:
12 h 59 min
